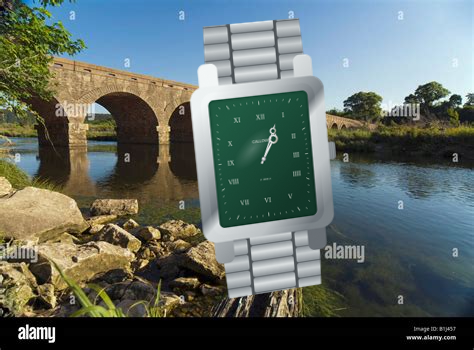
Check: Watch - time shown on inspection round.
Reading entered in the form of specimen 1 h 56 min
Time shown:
1 h 04 min
